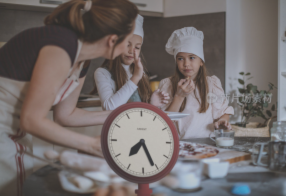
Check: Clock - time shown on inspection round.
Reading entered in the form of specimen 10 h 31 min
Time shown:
7 h 26 min
